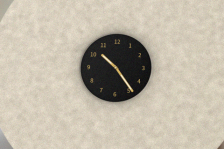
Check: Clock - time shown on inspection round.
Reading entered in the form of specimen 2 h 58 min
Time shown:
10 h 24 min
